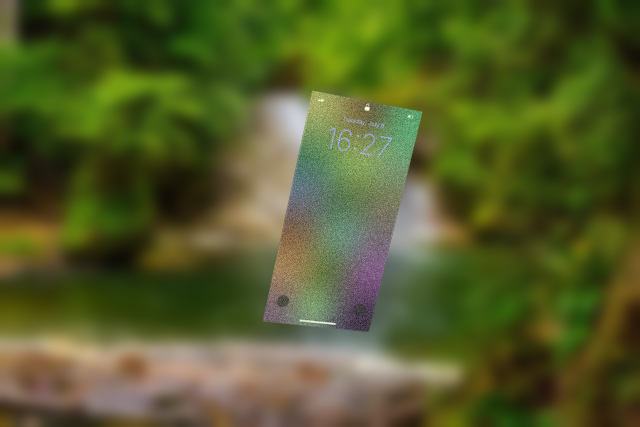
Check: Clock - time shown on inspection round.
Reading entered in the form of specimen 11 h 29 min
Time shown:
16 h 27 min
